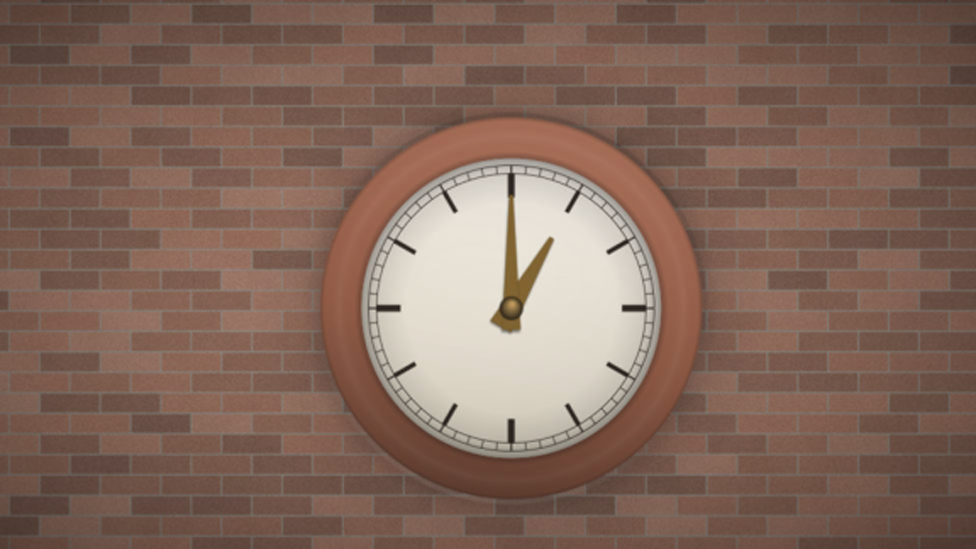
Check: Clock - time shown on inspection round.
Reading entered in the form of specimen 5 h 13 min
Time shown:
1 h 00 min
